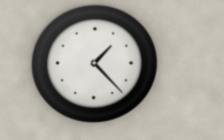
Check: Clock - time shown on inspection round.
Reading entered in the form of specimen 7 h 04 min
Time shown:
1 h 23 min
